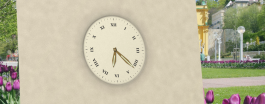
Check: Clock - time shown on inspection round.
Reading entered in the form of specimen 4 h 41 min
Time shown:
6 h 22 min
